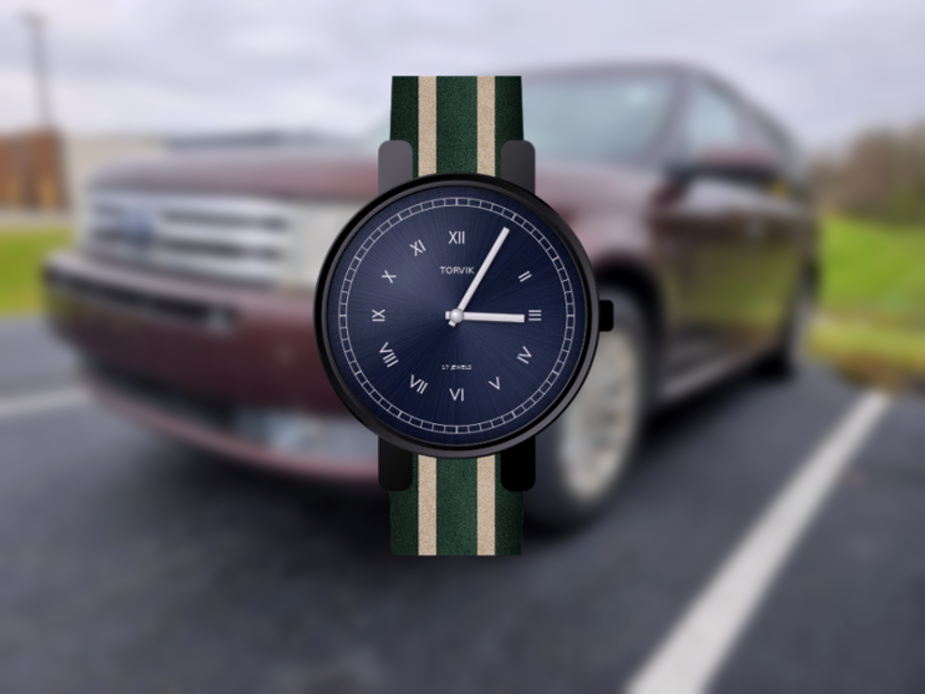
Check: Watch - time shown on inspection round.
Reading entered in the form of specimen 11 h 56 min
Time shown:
3 h 05 min
